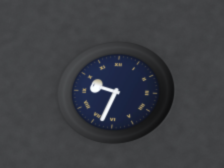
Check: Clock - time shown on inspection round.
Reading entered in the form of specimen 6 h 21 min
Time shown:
9 h 33 min
